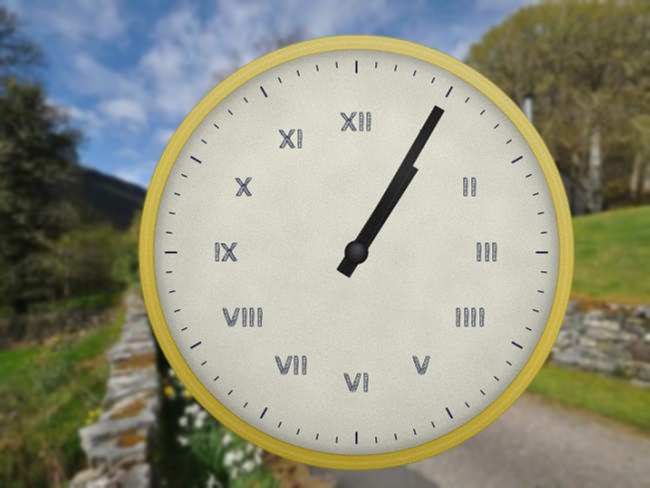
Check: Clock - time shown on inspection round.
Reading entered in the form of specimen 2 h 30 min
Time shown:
1 h 05 min
